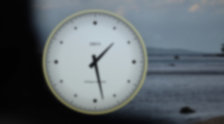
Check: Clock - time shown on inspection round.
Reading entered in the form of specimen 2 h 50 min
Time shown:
1 h 28 min
